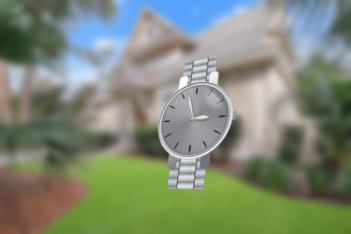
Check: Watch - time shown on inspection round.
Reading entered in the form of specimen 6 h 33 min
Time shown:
2 h 57 min
